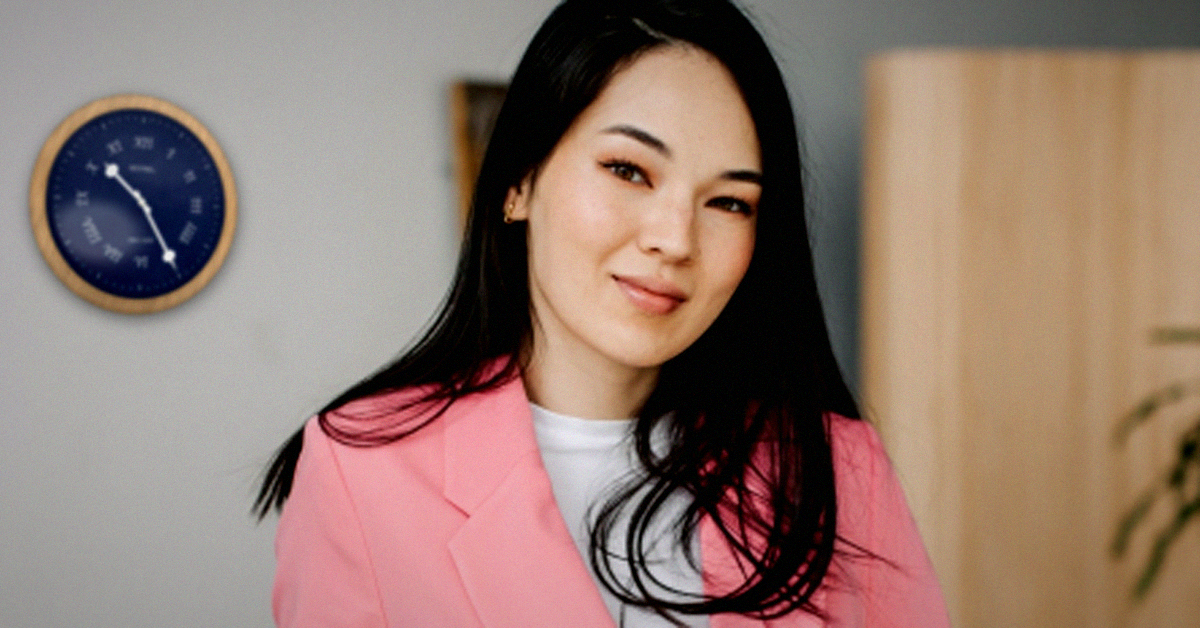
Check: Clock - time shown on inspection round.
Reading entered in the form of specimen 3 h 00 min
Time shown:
10 h 25 min
